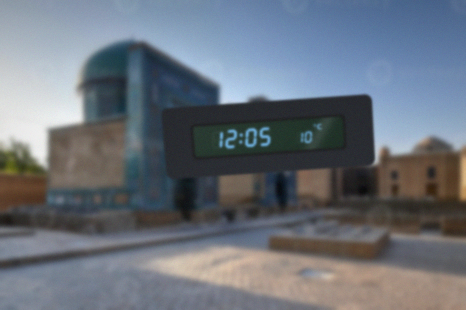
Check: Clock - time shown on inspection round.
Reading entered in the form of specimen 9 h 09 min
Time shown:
12 h 05 min
